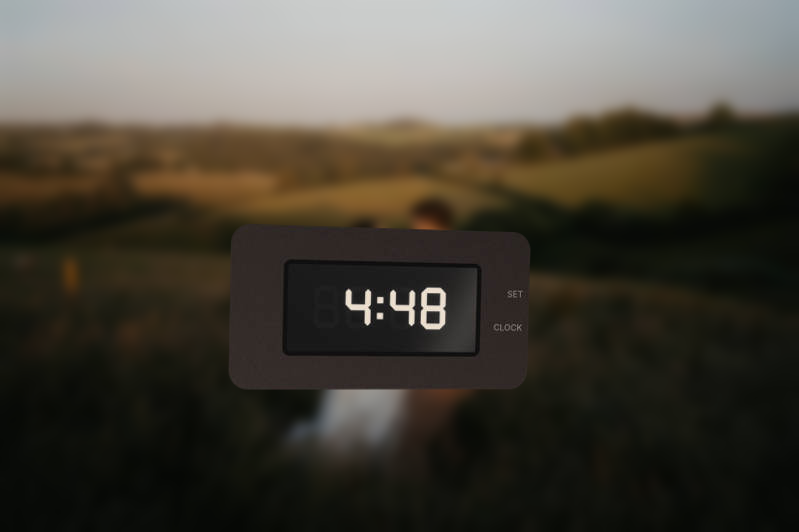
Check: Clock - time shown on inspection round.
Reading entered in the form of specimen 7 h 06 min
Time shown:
4 h 48 min
